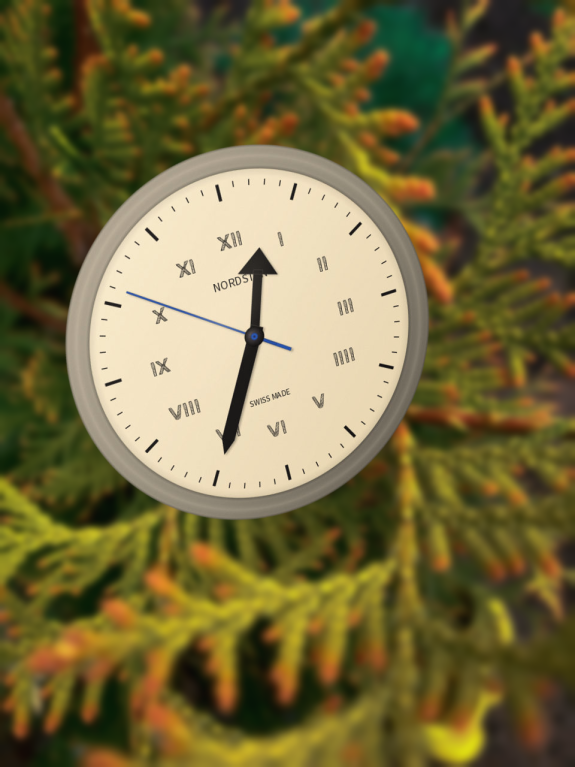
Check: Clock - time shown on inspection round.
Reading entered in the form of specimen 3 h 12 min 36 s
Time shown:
12 h 34 min 51 s
